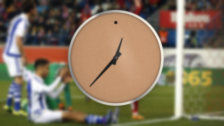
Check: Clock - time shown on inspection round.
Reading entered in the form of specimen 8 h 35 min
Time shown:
12 h 37 min
